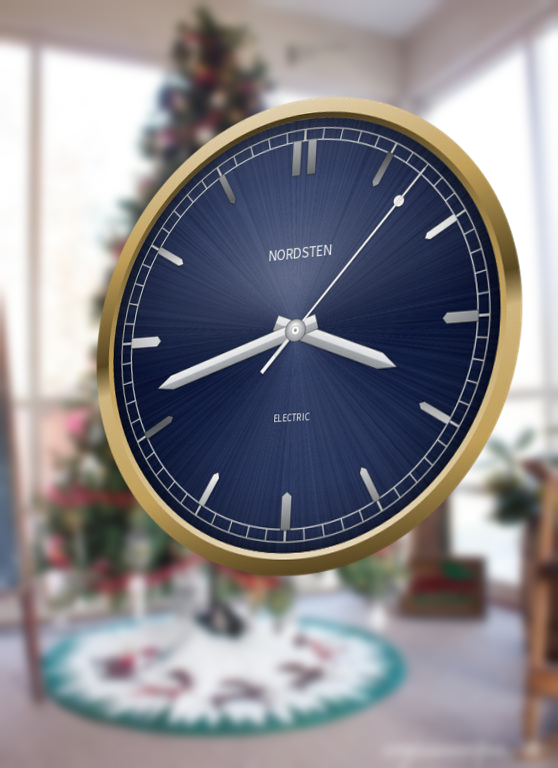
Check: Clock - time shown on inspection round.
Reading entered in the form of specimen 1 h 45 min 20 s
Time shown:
3 h 42 min 07 s
